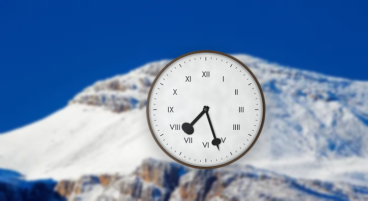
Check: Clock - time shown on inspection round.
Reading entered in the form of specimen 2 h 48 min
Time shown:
7 h 27 min
